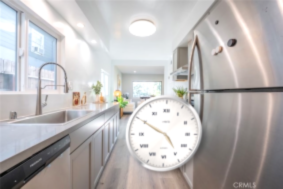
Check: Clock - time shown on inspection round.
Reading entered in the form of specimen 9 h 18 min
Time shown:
4 h 50 min
